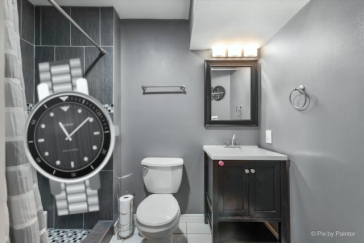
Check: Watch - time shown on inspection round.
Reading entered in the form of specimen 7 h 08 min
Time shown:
11 h 09 min
